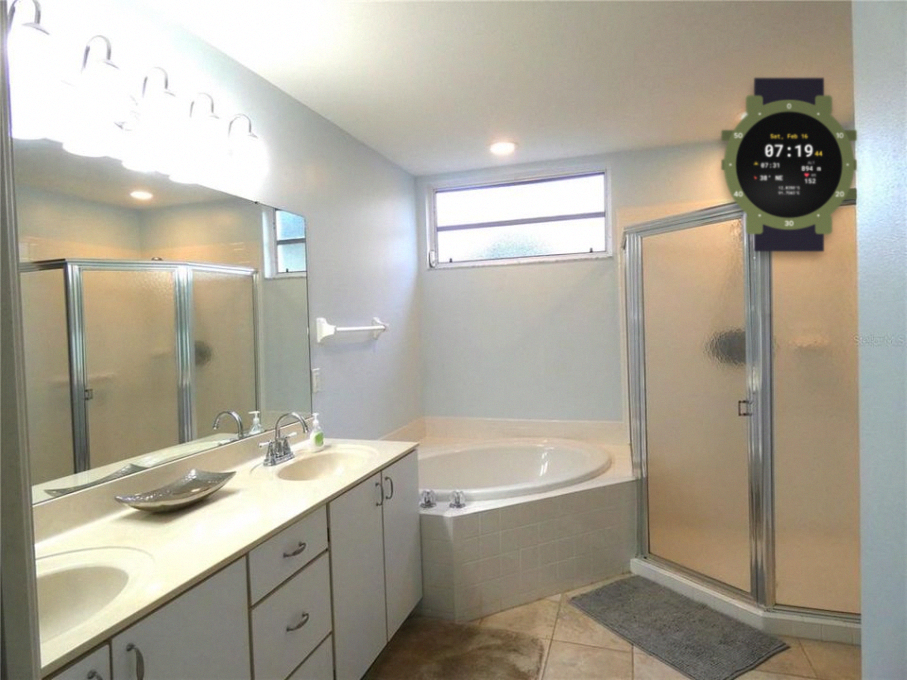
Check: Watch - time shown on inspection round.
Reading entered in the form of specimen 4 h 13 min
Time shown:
7 h 19 min
